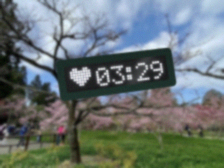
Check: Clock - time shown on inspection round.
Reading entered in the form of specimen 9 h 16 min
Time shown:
3 h 29 min
